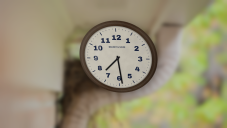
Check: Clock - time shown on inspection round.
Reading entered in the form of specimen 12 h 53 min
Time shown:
7 h 29 min
